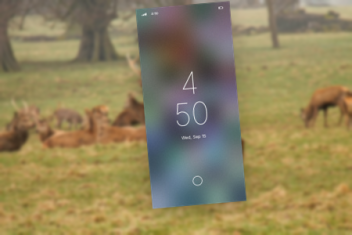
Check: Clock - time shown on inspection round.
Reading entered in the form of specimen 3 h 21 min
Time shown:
4 h 50 min
